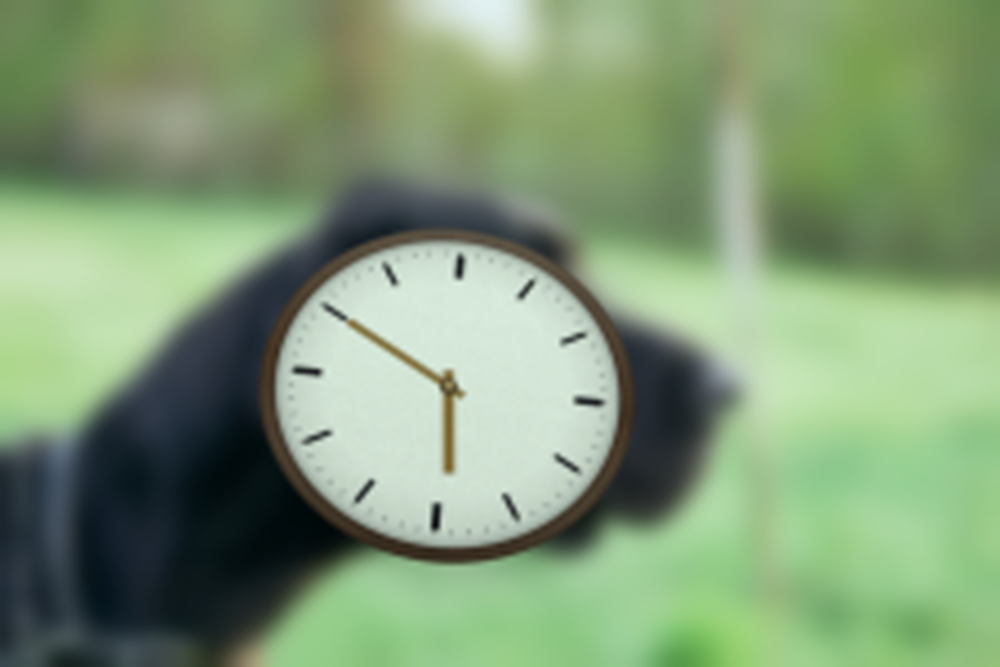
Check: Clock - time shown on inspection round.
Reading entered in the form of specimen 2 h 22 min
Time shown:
5 h 50 min
